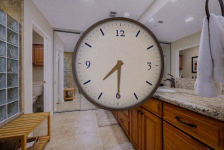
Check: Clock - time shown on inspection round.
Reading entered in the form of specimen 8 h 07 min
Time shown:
7 h 30 min
